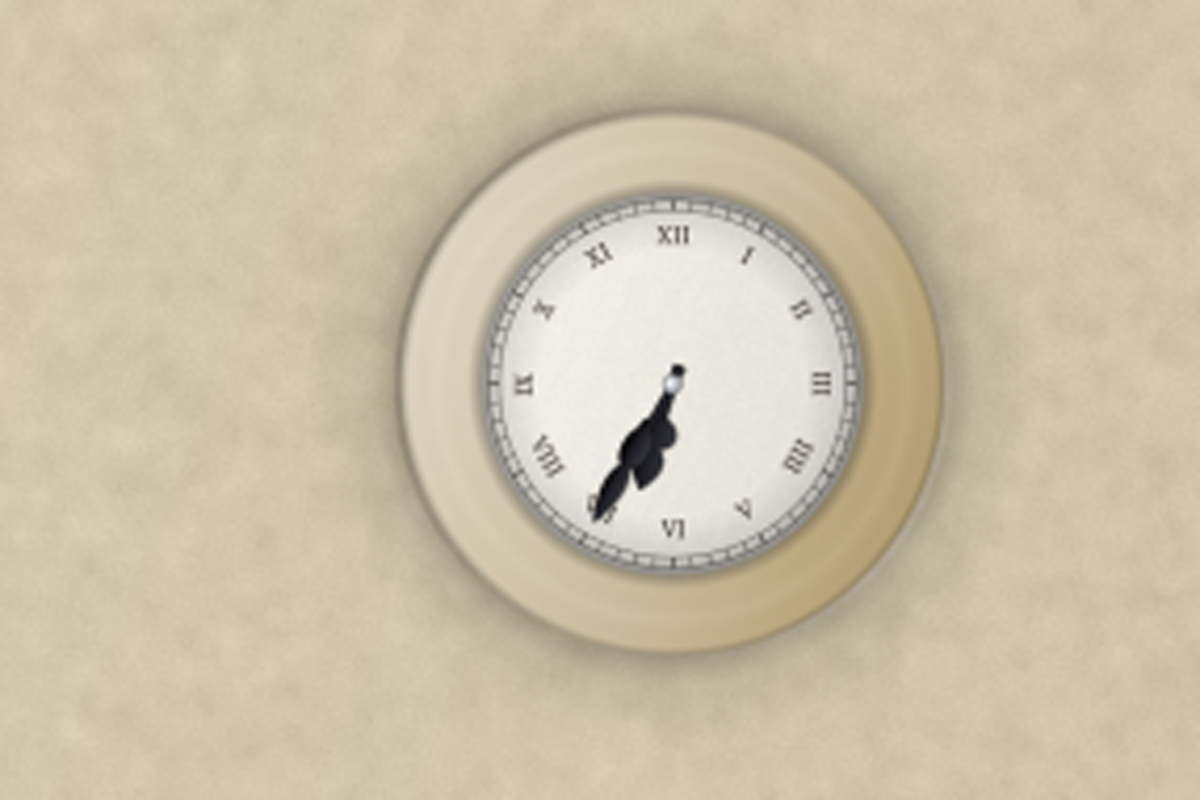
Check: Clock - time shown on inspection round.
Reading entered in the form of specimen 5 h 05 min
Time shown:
6 h 35 min
